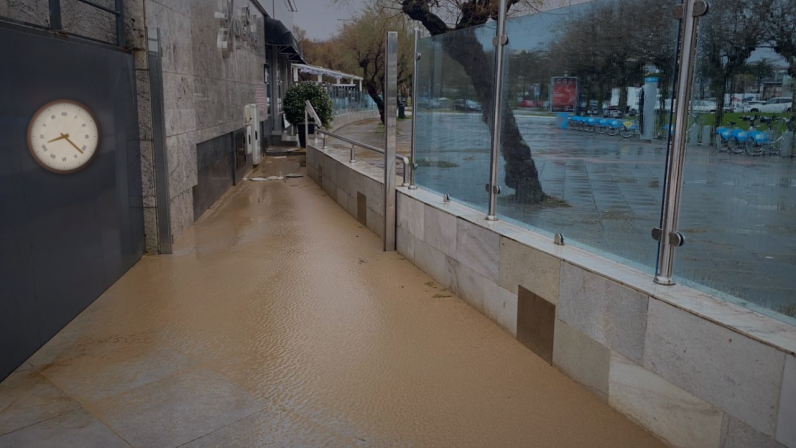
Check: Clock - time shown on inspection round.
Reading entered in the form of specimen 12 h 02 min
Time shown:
8 h 22 min
